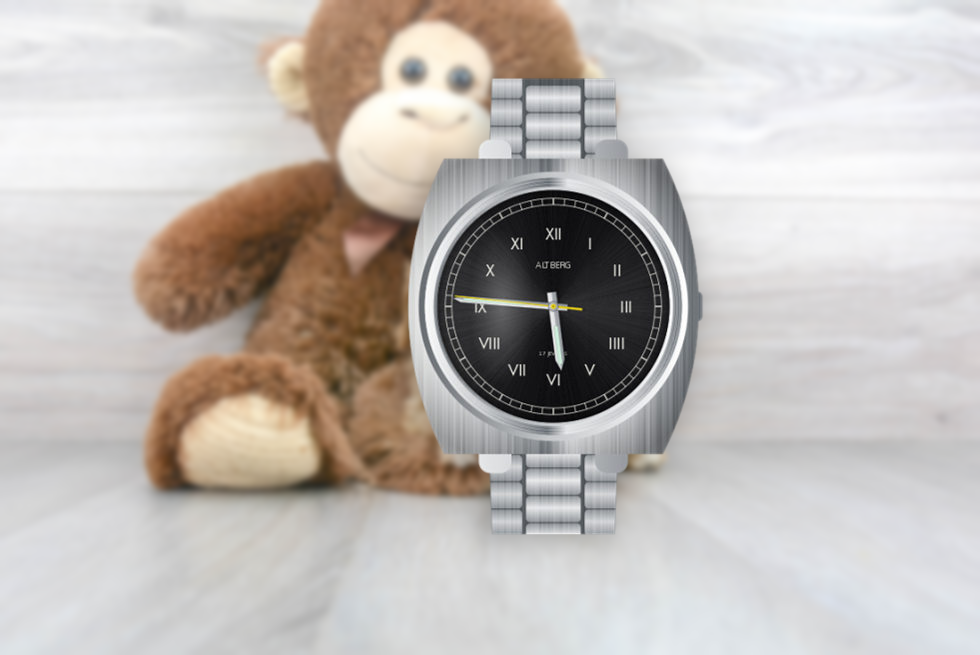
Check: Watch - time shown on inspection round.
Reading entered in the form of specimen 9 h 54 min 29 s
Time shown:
5 h 45 min 46 s
